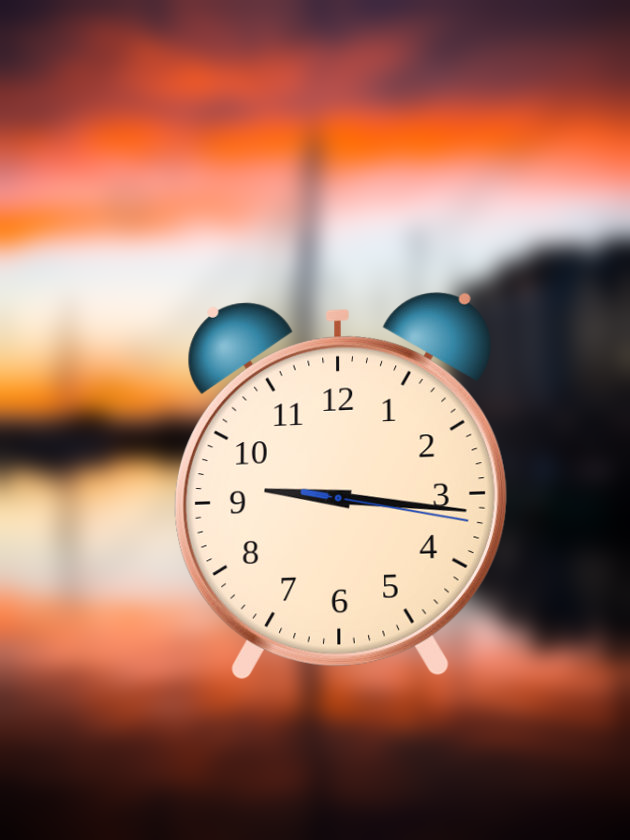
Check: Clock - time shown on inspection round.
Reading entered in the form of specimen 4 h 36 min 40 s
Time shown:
9 h 16 min 17 s
